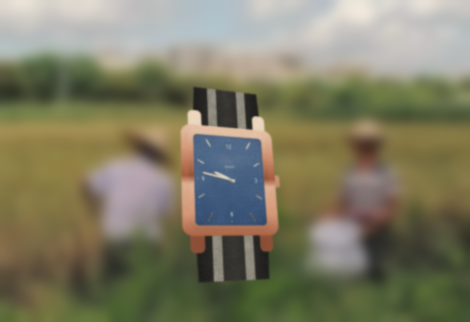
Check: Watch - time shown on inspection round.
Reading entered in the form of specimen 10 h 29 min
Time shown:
9 h 47 min
